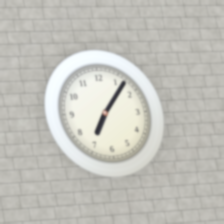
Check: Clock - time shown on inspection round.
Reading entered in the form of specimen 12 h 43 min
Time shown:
7 h 07 min
